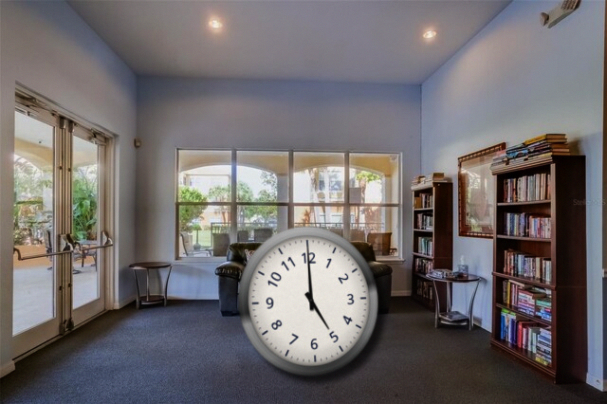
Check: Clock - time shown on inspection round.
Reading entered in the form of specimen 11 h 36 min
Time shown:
5 h 00 min
